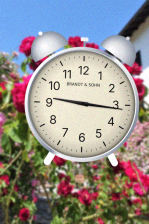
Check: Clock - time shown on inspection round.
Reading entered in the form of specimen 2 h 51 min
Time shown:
9 h 16 min
